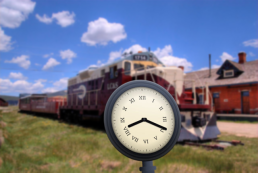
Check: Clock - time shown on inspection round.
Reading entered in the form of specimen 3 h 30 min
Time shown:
8 h 19 min
